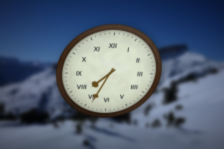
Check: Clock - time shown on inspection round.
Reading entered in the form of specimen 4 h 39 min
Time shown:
7 h 34 min
